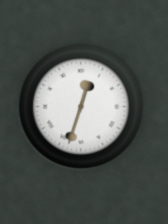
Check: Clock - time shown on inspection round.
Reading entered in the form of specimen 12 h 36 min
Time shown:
12 h 33 min
